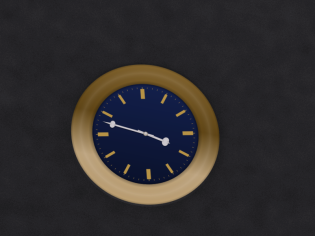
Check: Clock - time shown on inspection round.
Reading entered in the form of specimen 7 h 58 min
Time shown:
3 h 48 min
